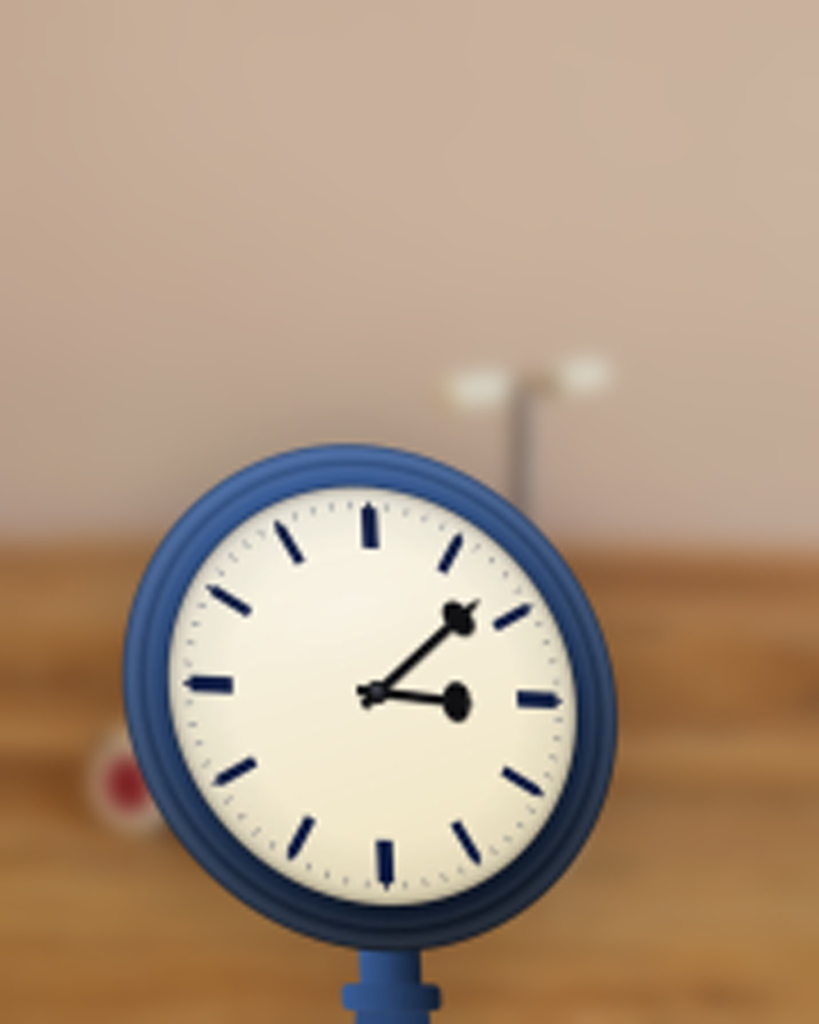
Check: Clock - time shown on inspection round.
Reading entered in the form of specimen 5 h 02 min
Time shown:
3 h 08 min
